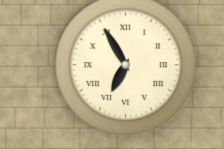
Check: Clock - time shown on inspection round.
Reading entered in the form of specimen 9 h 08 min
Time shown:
6 h 55 min
